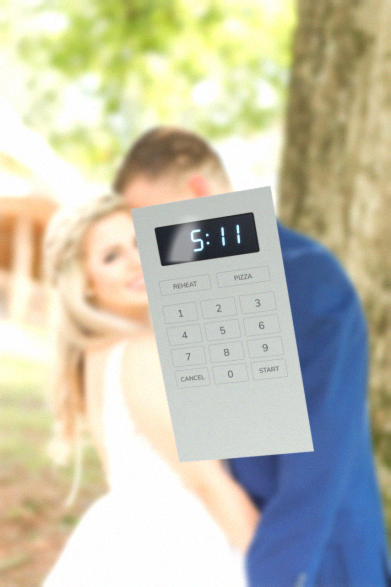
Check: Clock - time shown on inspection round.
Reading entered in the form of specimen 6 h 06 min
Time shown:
5 h 11 min
